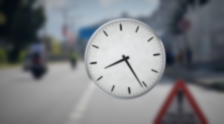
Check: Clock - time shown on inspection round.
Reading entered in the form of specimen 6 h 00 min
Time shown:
8 h 26 min
